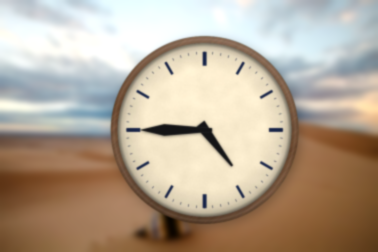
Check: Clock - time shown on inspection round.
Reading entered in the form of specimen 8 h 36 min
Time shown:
4 h 45 min
